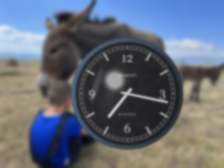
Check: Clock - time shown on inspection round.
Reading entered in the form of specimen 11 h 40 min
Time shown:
7 h 17 min
